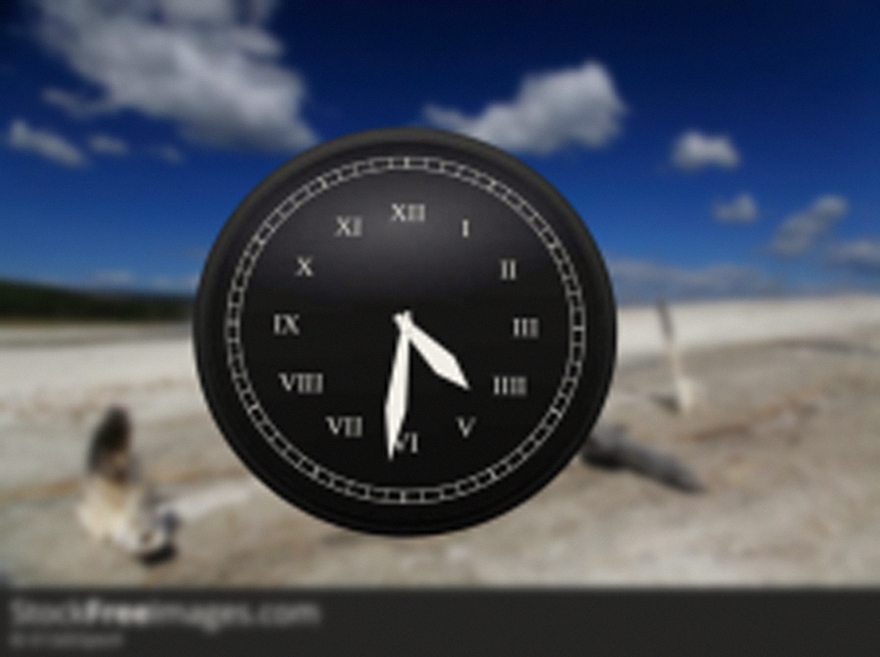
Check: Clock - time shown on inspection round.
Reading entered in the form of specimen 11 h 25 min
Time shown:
4 h 31 min
